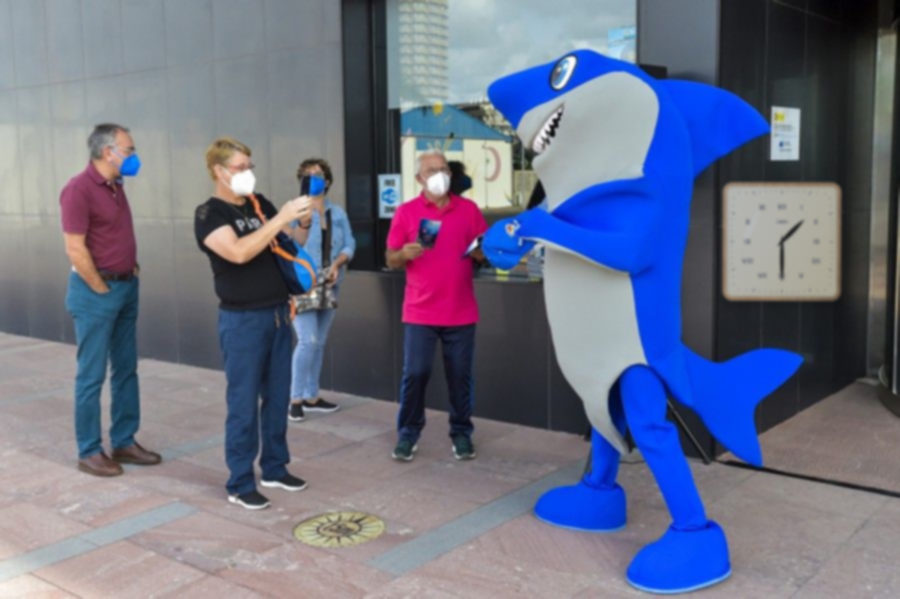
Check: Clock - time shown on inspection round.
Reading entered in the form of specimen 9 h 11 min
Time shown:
1 h 30 min
